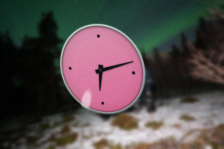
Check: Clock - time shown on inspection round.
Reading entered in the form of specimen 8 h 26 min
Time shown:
6 h 12 min
